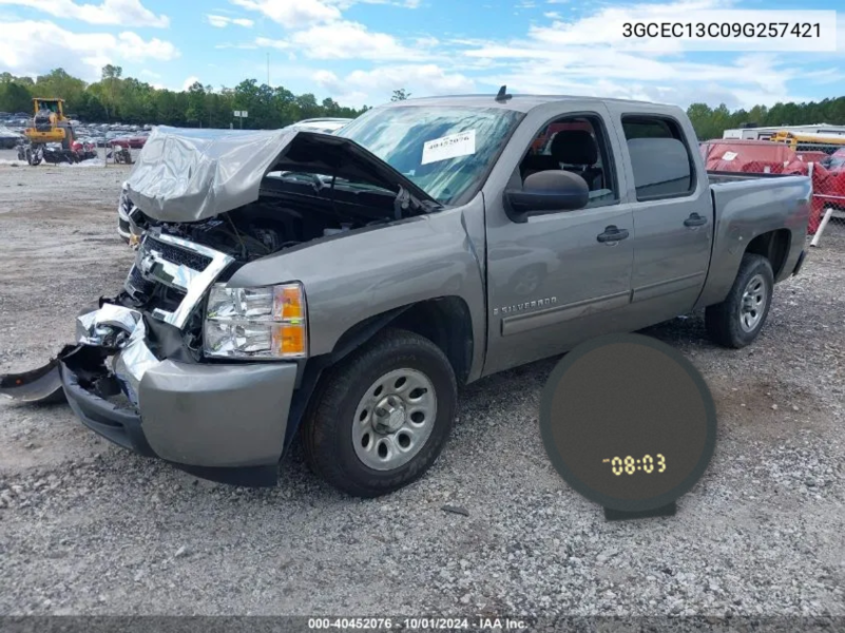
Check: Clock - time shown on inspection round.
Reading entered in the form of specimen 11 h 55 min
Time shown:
8 h 03 min
